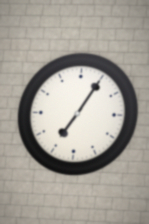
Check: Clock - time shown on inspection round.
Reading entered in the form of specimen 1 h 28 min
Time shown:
7 h 05 min
